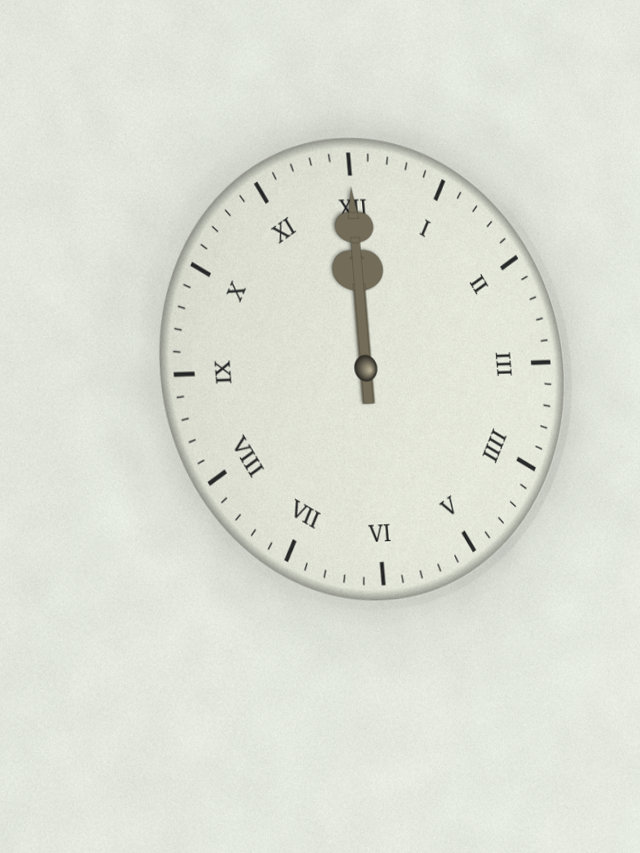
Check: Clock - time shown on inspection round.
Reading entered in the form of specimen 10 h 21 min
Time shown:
12 h 00 min
